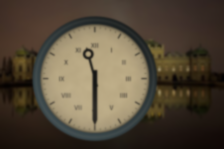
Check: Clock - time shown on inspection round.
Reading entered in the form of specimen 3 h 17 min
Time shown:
11 h 30 min
